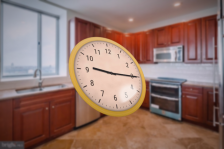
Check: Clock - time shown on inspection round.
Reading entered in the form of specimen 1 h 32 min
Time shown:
9 h 15 min
